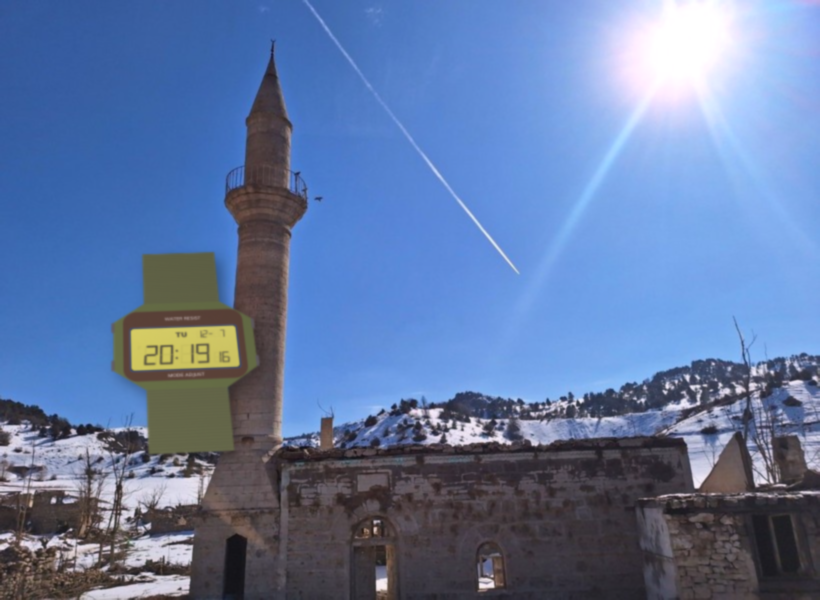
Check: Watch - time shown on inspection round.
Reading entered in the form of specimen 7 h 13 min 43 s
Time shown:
20 h 19 min 16 s
